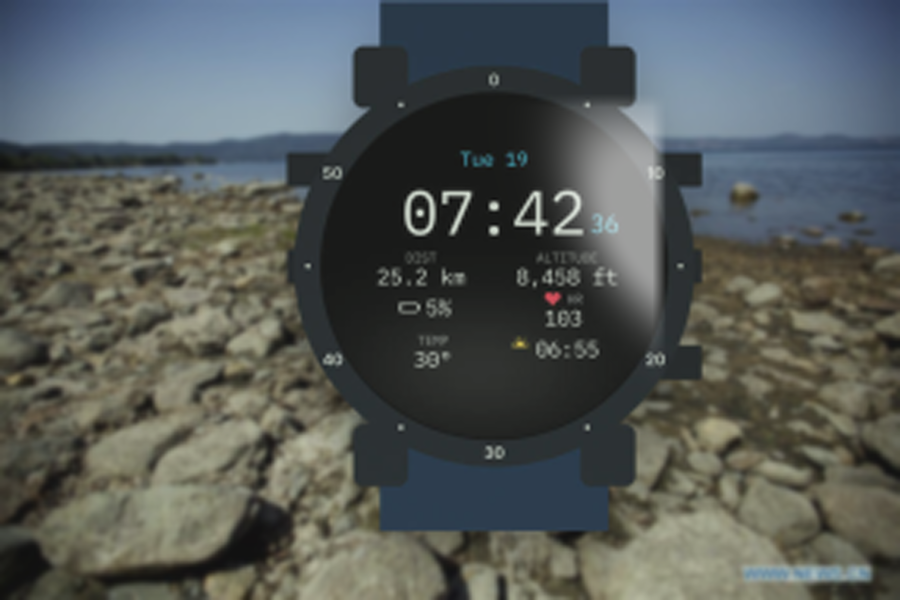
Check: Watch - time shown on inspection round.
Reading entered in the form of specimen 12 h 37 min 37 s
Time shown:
7 h 42 min 36 s
